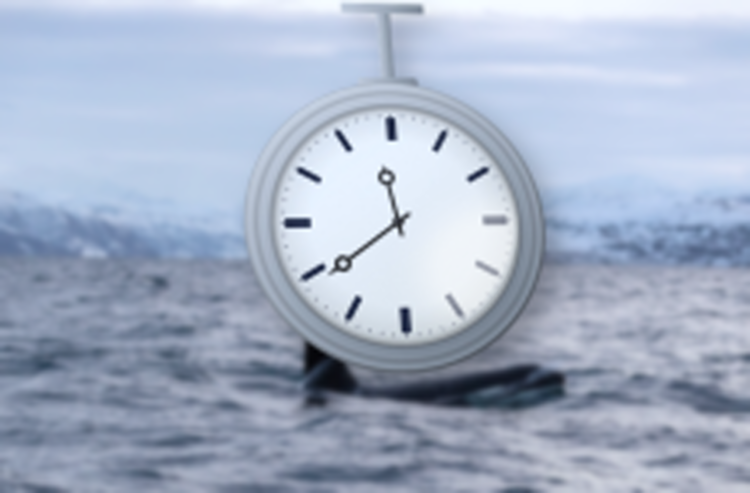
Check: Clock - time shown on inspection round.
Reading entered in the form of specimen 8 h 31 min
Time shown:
11 h 39 min
